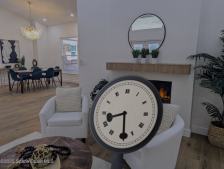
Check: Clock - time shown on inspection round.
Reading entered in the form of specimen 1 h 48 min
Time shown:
8 h 29 min
